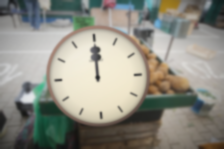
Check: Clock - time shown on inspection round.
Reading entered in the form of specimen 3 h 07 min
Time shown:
12 h 00 min
